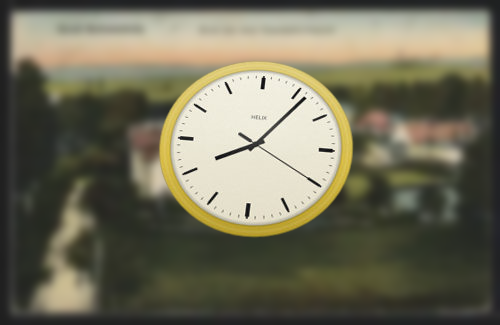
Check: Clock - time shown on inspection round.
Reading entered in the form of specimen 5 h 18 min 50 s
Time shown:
8 h 06 min 20 s
